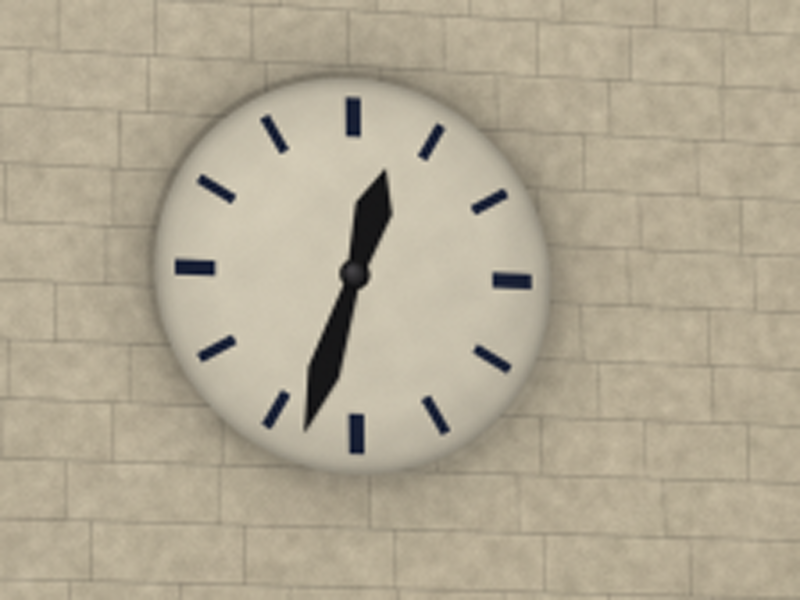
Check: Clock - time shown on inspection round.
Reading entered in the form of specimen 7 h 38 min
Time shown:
12 h 33 min
